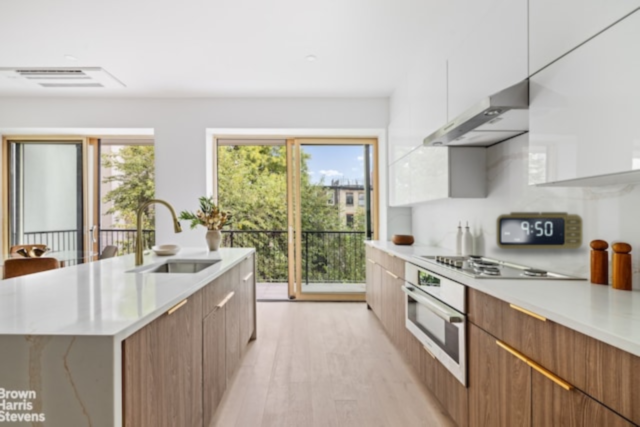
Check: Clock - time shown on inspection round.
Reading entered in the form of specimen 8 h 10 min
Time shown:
9 h 50 min
